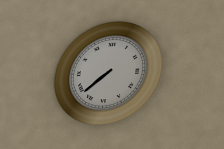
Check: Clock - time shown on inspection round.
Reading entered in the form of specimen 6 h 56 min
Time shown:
7 h 38 min
